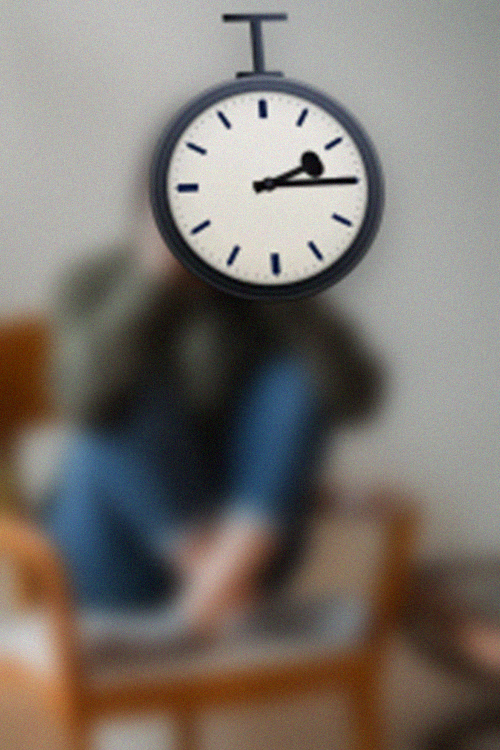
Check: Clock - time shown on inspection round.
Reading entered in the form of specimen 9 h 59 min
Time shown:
2 h 15 min
